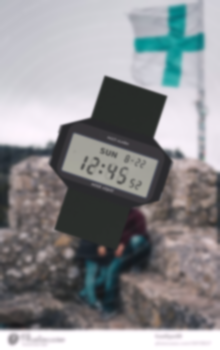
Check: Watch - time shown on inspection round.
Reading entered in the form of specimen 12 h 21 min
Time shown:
12 h 45 min
